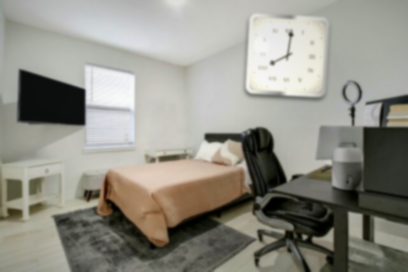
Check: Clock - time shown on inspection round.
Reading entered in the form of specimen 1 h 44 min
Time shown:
8 h 01 min
